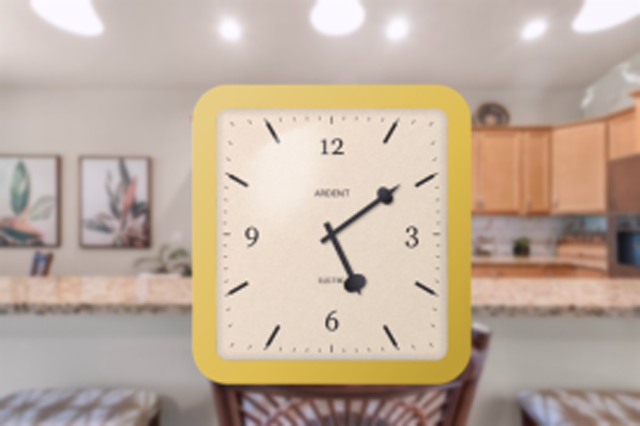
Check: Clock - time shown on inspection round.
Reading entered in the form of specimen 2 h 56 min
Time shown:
5 h 09 min
